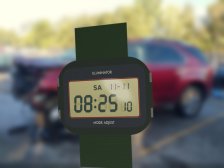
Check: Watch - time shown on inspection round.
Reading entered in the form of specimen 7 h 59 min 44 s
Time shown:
8 h 25 min 10 s
